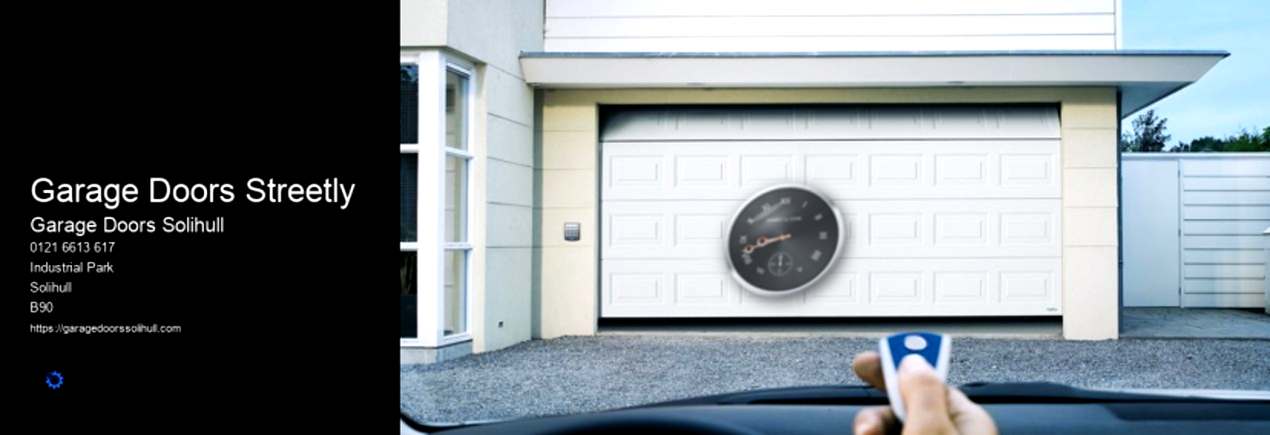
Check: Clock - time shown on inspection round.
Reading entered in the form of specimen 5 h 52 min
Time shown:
8 h 42 min
